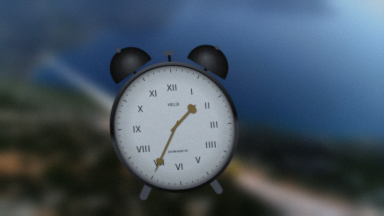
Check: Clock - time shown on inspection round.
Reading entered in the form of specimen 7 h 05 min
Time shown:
1 h 35 min
